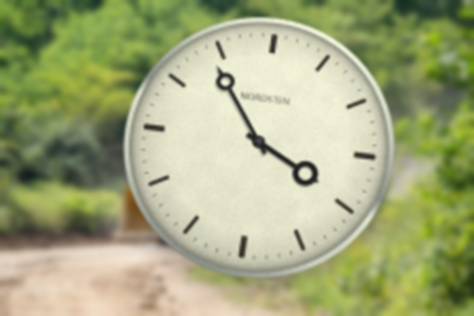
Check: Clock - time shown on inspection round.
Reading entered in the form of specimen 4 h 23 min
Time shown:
3 h 54 min
